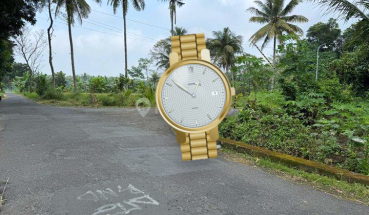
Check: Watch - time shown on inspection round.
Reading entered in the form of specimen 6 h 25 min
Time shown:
12 h 52 min
